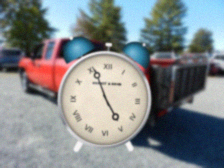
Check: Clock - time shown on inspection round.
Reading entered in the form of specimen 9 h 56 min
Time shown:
4 h 56 min
